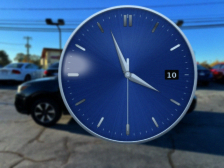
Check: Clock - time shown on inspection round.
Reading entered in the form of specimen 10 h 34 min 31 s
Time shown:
3 h 56 min 30 s
